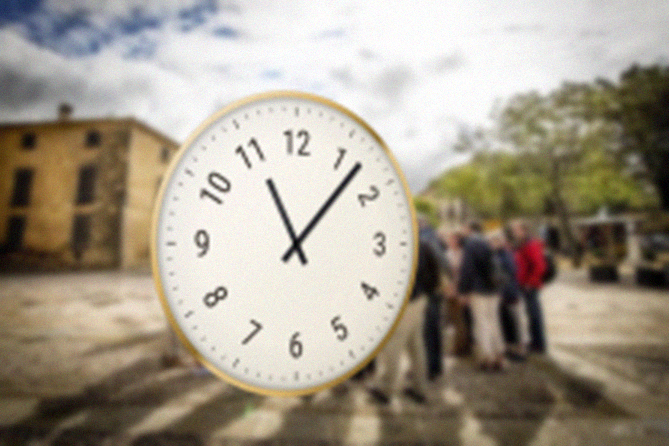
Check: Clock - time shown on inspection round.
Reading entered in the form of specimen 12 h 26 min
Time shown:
11 h 07 min
